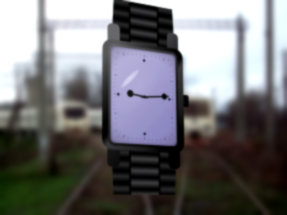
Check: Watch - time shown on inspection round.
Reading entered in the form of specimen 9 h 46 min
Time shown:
9 h 14 min
